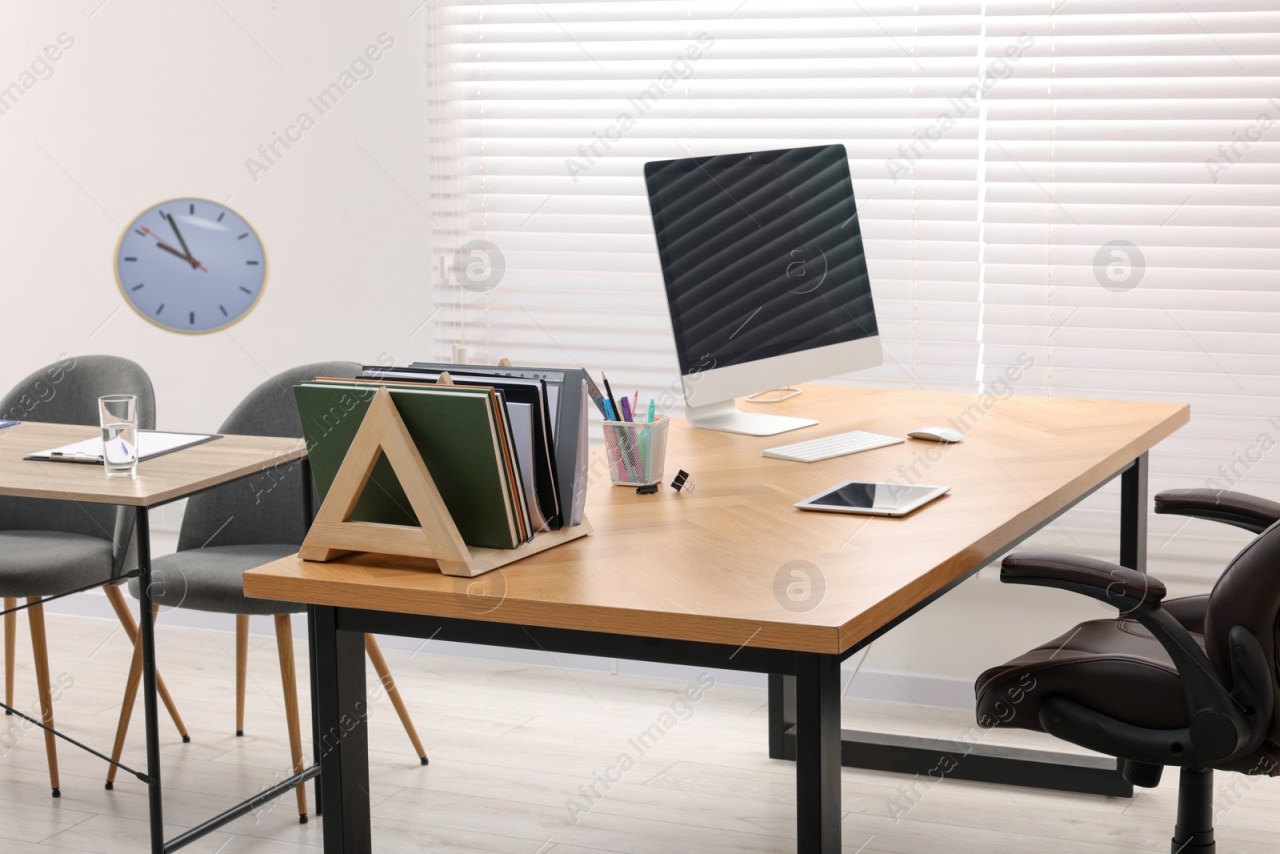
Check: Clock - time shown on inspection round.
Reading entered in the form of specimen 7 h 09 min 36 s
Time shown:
9 h 55 min 51 s
